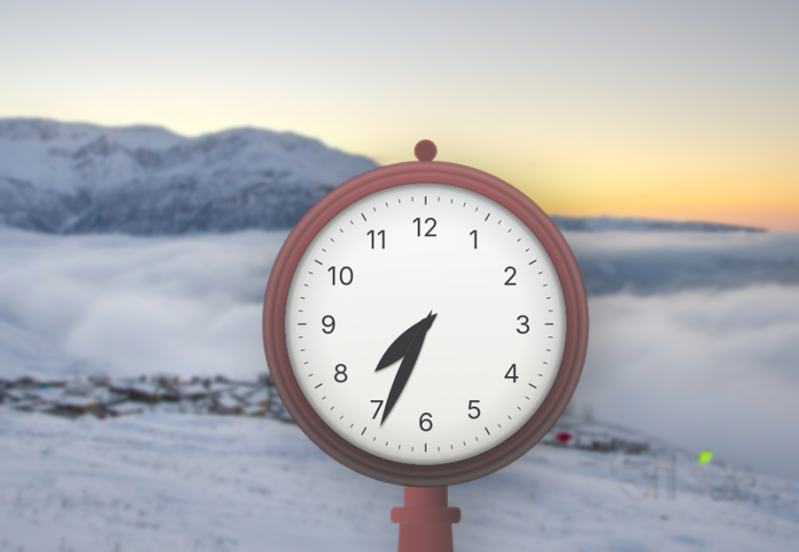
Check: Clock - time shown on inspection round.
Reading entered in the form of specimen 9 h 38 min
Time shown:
7 h 34 min
